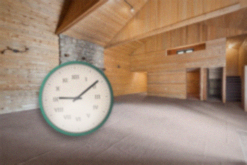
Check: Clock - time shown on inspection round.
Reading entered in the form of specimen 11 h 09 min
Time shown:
9 h 09 min
